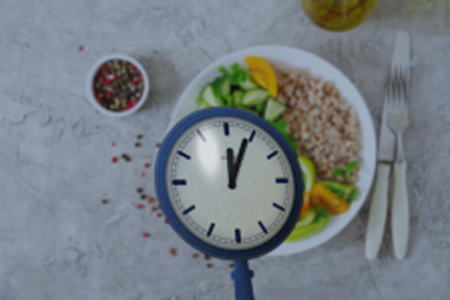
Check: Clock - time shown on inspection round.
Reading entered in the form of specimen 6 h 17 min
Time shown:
12 h 04 min
